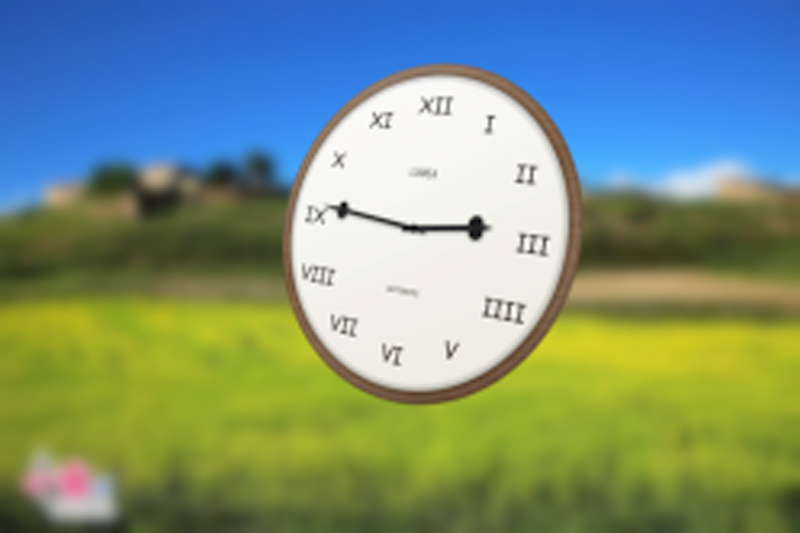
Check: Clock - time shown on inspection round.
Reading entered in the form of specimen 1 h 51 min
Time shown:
2 h 46 min
